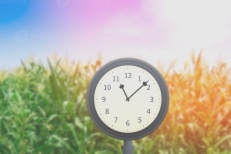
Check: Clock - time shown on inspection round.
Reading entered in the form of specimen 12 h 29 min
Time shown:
11 h 08 min
